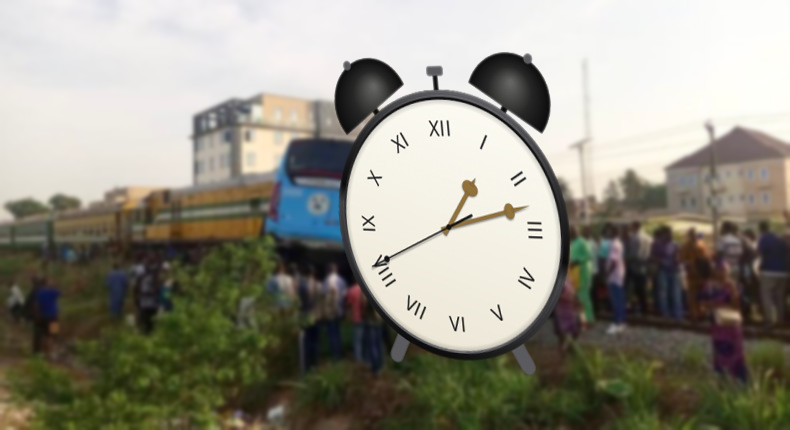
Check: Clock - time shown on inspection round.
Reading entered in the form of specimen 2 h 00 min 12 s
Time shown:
1 h 12 min 41 s
